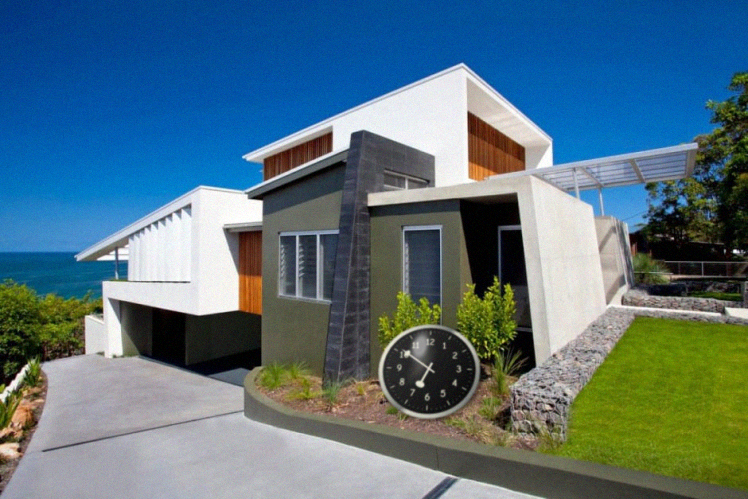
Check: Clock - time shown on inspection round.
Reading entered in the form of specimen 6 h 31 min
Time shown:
6 h 51 min
